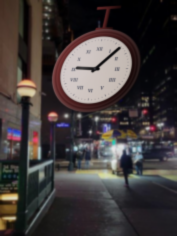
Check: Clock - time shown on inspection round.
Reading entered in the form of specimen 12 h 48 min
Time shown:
9 h 07 min
